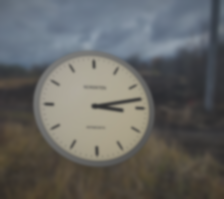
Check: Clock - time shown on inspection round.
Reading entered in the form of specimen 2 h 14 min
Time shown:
3 h 13 min
